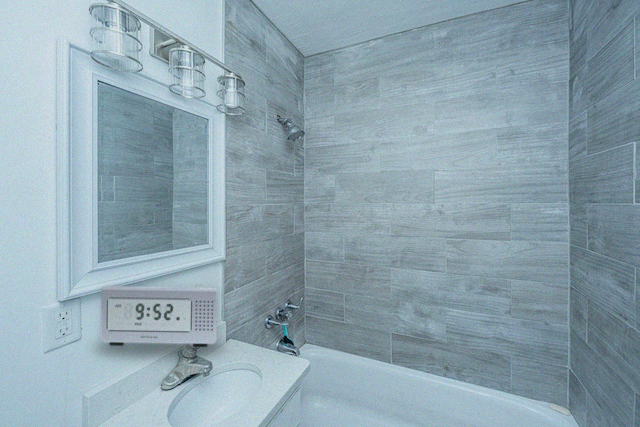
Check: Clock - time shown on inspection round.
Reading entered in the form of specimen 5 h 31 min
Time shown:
9 h 52 min
